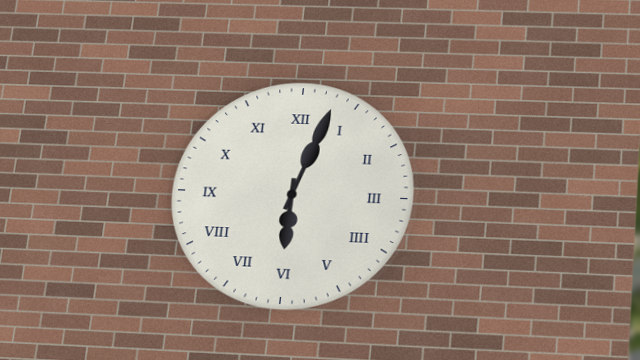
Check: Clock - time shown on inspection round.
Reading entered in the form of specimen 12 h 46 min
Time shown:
6 h 03 min
